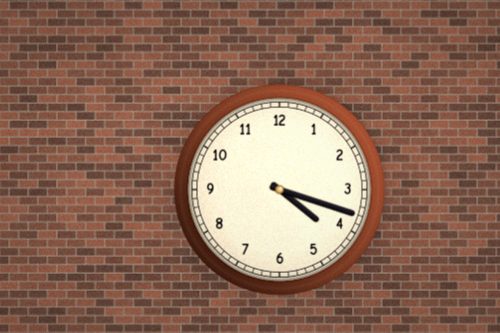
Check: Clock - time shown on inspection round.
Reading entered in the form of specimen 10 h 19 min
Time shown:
4 h 18 min
